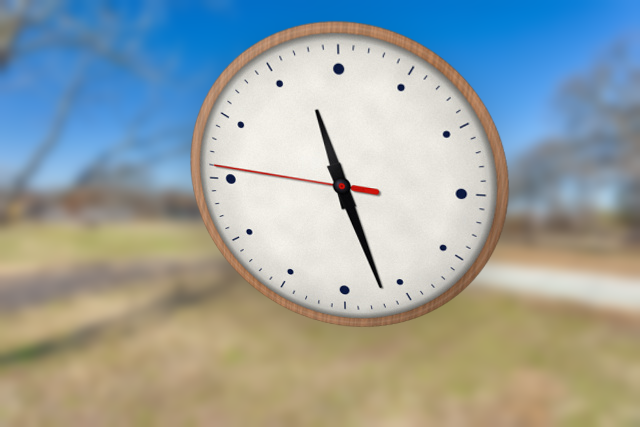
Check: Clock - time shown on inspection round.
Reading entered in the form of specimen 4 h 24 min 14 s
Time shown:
11 h 26 min 46 s
